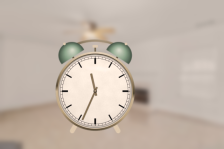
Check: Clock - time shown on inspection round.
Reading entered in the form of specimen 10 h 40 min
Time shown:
11 h 34 min
